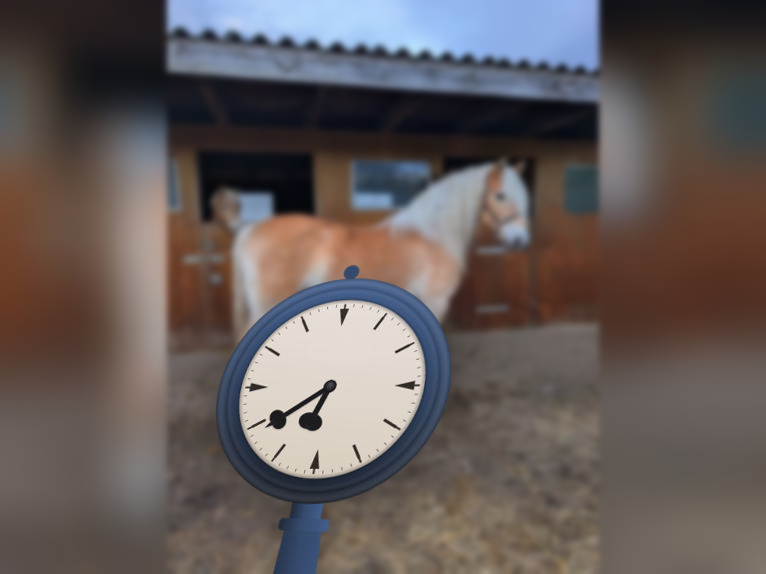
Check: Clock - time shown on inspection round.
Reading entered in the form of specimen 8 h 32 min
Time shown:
6 h 39 min
